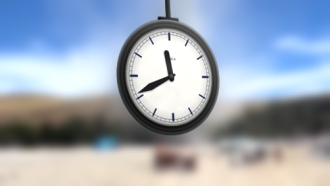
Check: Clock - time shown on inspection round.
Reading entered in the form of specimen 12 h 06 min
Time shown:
11 h 41 min
